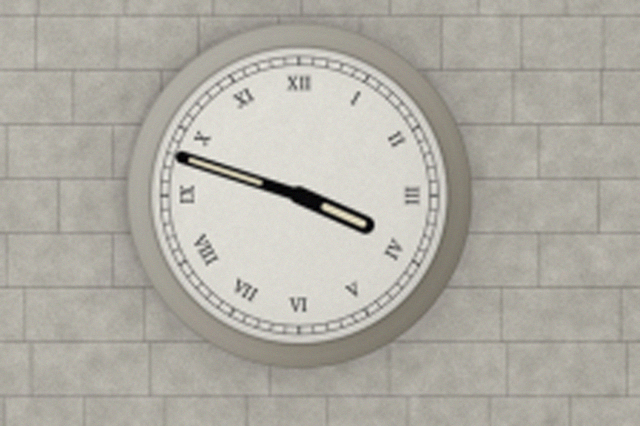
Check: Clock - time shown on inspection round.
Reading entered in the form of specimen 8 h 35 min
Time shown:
3 h 48 min
